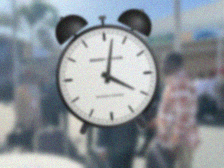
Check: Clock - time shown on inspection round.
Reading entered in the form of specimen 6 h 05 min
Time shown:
4 h 02 min
